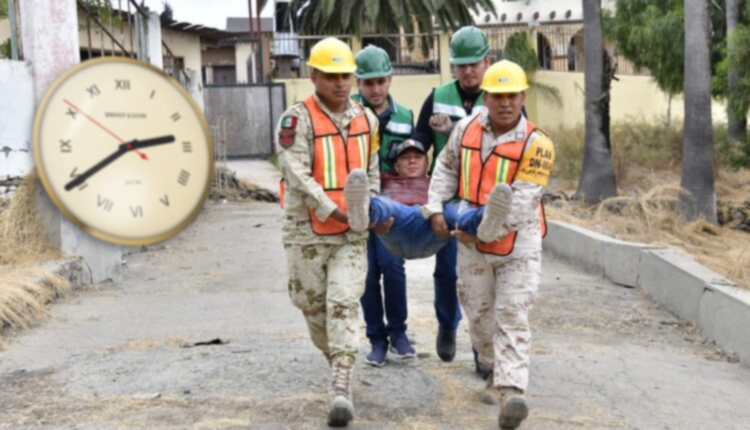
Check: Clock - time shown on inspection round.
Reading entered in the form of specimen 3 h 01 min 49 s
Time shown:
2 h 39 min 51 s
